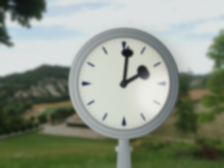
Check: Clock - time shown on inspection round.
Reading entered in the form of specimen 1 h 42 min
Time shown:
2 h 01 min
